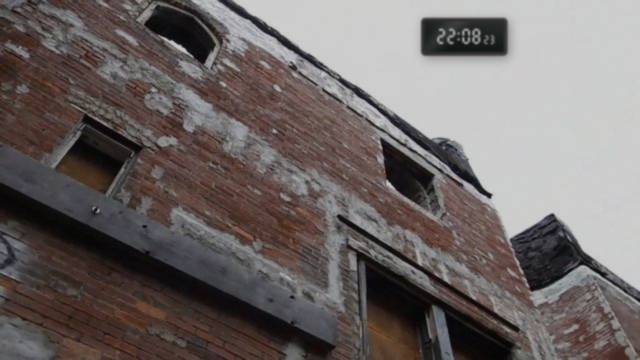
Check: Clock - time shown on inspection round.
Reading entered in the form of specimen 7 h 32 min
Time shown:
22 h 08 min
